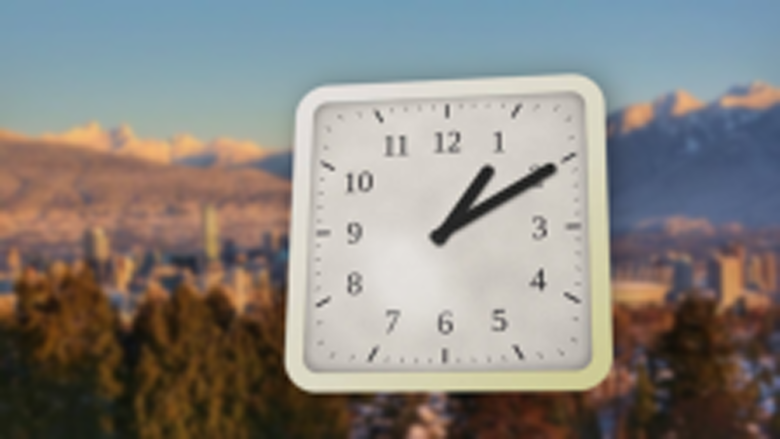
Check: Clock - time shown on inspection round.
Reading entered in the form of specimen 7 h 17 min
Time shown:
1 h 10 min
